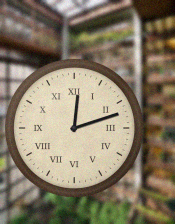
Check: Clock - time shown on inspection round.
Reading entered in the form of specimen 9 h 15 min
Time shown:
12 h 12 min
